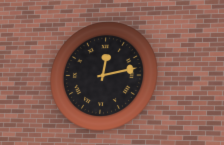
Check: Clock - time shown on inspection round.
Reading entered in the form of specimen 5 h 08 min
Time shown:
12 h 13 min
